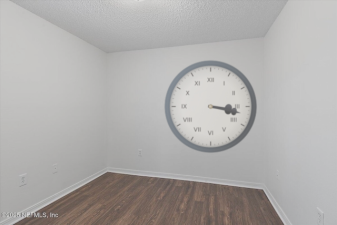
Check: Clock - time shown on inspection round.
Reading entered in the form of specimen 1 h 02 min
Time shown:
3 h 17 min
